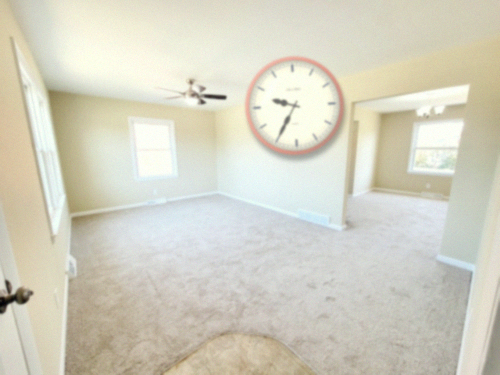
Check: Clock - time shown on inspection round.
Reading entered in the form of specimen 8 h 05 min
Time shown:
9 h 35 min
